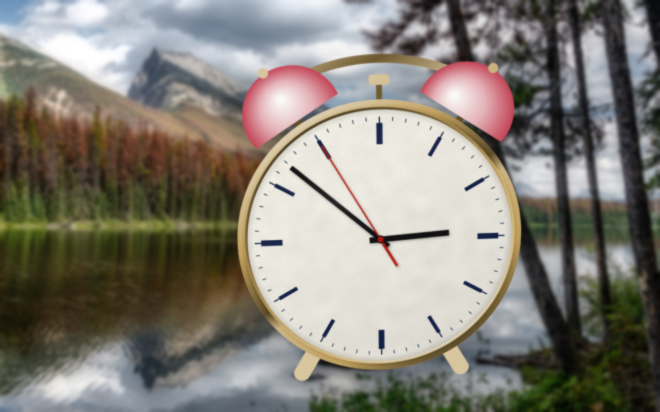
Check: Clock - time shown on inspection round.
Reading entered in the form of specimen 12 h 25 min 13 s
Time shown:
2 h 51 min 55 s
